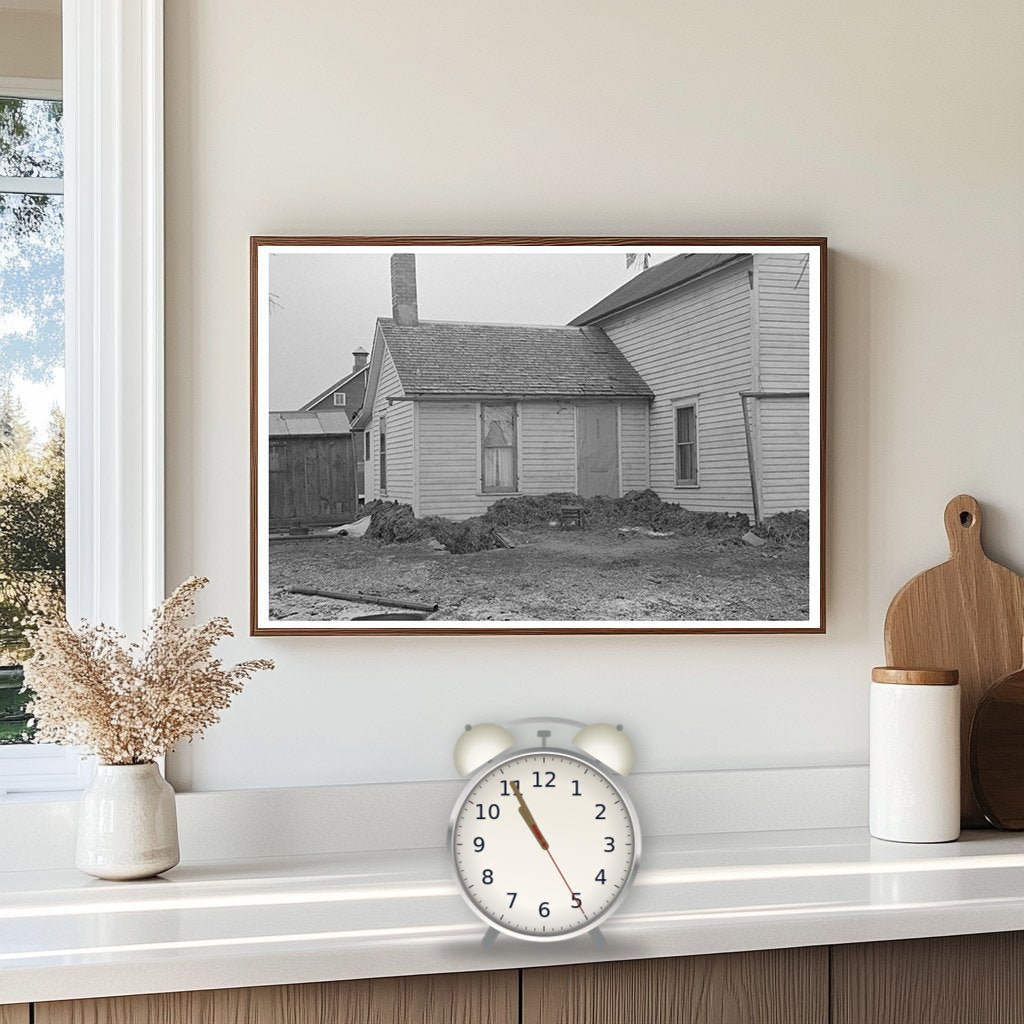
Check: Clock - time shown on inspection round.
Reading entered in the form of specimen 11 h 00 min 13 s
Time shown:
10 h 55 min 25 s
